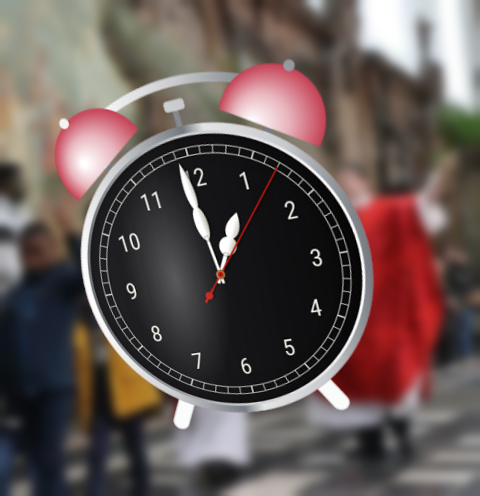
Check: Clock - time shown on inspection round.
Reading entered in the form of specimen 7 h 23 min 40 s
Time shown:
12 h 59 min 07 s
